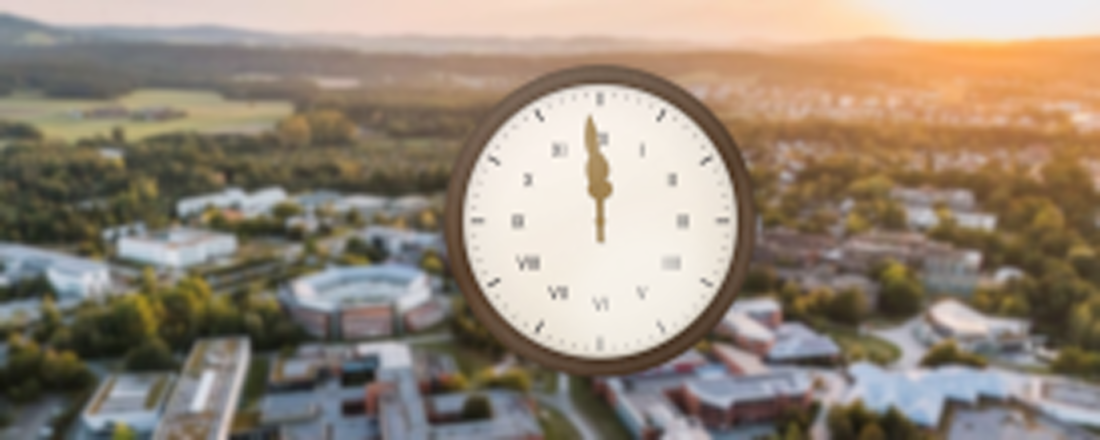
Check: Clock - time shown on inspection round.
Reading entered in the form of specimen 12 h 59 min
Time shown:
11 h 59 min
